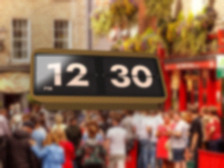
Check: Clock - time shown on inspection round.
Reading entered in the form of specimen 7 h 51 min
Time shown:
12 h 30 min
